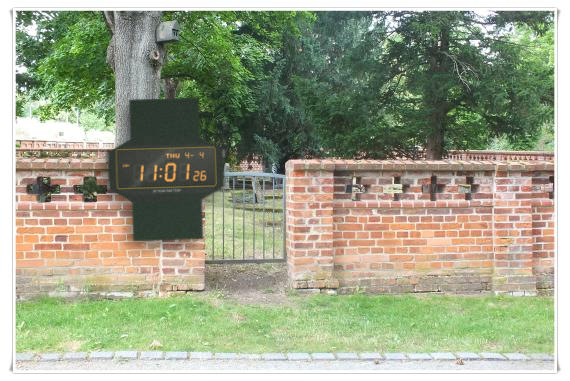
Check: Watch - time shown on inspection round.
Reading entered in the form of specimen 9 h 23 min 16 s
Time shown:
11 h 01 min 26 s
